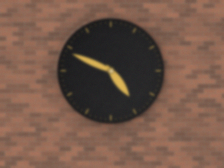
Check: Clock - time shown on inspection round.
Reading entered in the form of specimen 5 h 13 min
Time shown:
4 h 49 min
